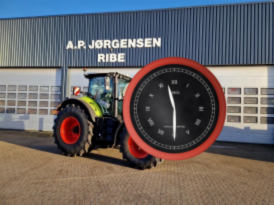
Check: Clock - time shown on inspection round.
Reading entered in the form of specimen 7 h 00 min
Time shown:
11 h 30 min
